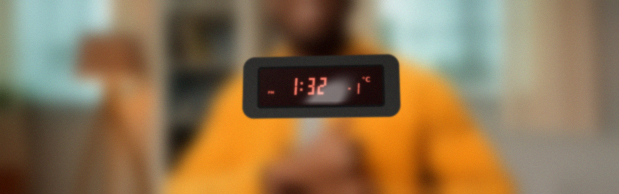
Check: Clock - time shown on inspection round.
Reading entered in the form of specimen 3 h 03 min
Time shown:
1 h 32 min
